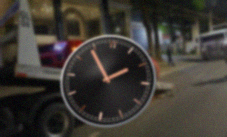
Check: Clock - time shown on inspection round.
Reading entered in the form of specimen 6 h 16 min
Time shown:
1 h 54 min
